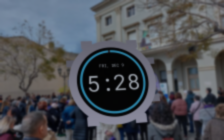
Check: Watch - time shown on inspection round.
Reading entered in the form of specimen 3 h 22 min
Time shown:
5 h 28 min
